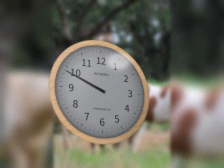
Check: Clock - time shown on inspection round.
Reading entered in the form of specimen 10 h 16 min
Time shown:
9 h 49 min
